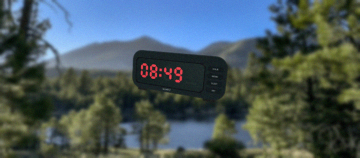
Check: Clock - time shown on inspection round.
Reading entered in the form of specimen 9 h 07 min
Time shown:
8 h 49 min
